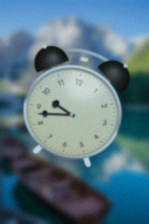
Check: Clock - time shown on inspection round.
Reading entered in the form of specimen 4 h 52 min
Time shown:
9 h 43 min
